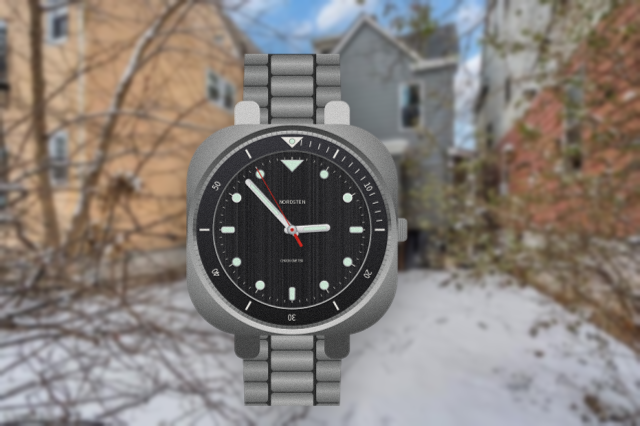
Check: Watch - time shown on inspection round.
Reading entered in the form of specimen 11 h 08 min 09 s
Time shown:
2 h 52 min 55 s
